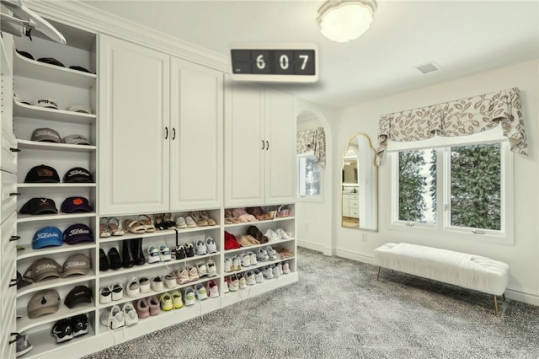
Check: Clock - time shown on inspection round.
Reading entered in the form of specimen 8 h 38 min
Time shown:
6 h 07 min
